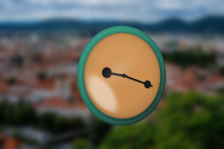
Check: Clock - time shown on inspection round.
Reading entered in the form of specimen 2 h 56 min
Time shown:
9 h 18 min
